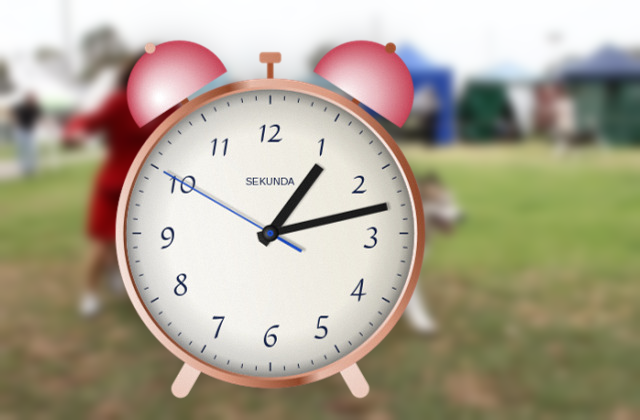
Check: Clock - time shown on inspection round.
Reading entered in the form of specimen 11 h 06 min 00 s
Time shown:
1 h 12 min 50 s
